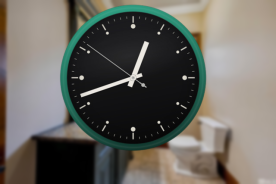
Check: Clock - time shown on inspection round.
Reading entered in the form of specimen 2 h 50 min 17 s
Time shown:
12 h 41 min 51 s
